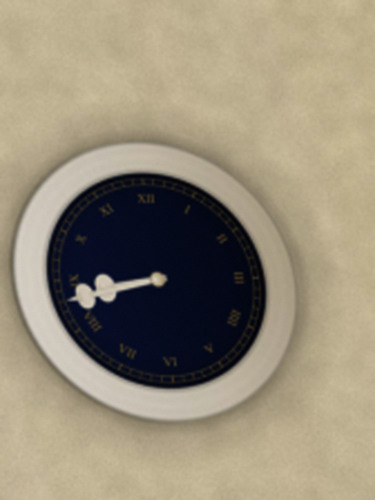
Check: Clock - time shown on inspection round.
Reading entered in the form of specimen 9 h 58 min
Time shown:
8 h 43 min
